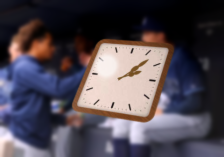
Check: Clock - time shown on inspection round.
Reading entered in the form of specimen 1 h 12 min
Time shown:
2 h 07 min
